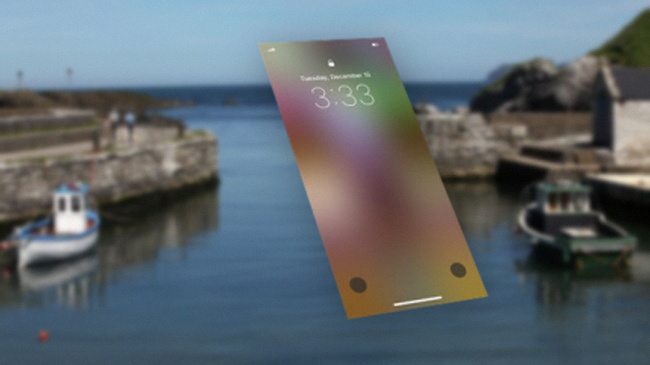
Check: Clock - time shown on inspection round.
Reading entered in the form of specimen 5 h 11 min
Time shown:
3 h 33 min
